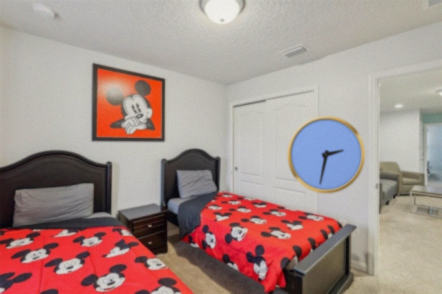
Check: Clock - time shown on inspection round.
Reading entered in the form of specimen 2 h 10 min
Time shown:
2 h 32 min
